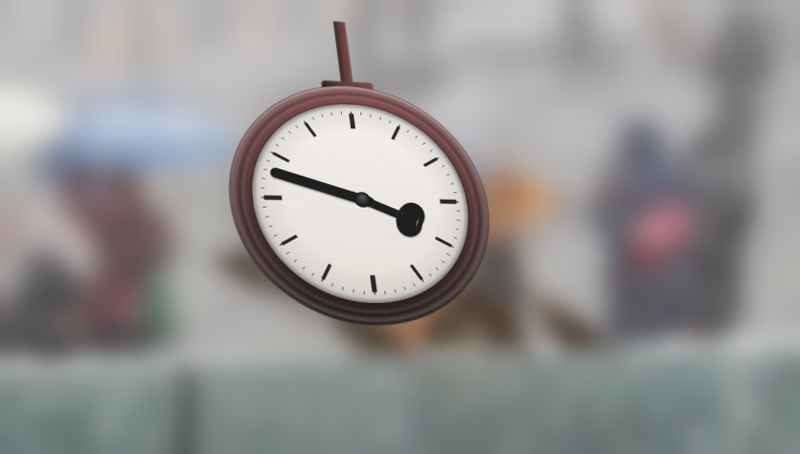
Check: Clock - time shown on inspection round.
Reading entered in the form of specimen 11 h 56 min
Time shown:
3 h 48 min
